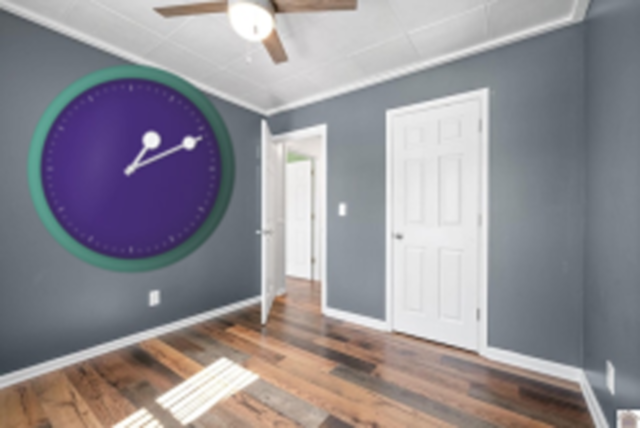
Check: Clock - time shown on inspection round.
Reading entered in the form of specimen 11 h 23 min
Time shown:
1 h 11 min
